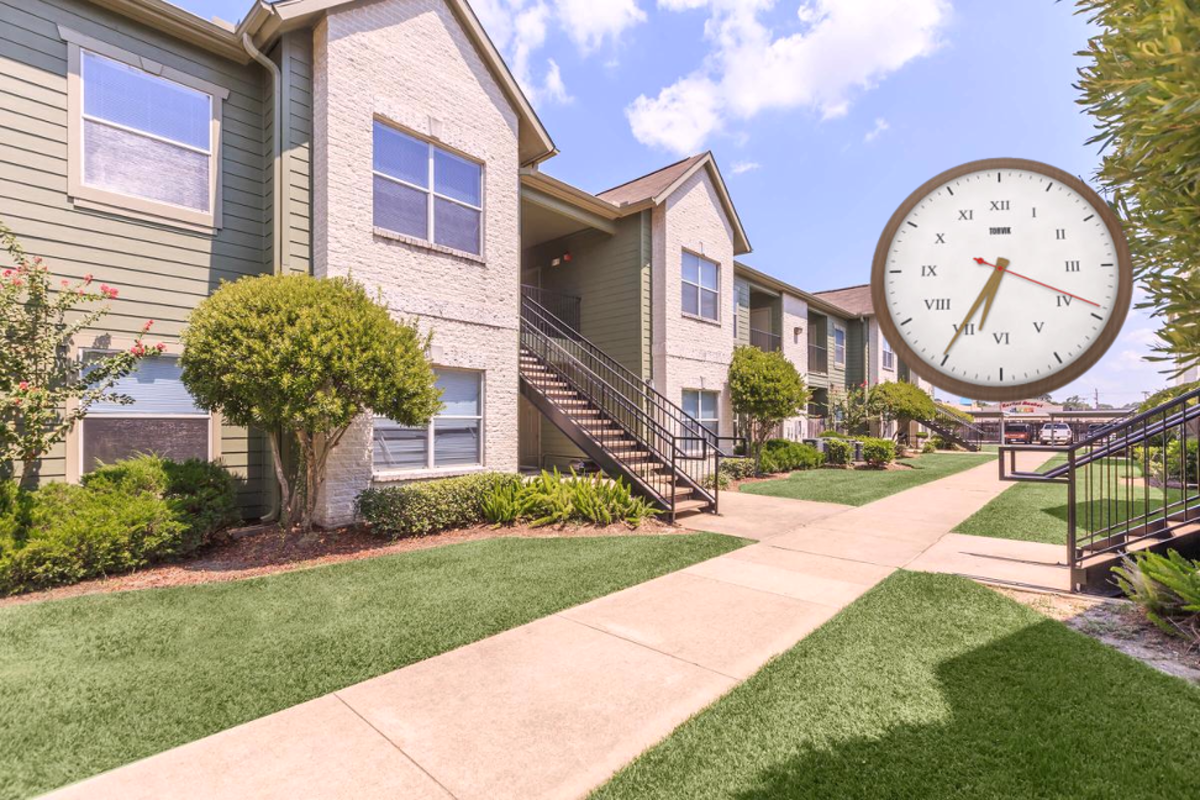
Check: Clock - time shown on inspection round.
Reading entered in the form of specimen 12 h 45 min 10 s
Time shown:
6 h 35 min 19 s
